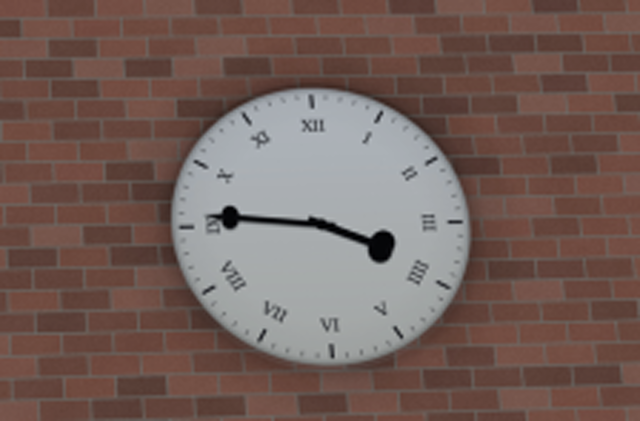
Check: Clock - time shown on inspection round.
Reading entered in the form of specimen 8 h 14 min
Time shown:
3 h 46 min
